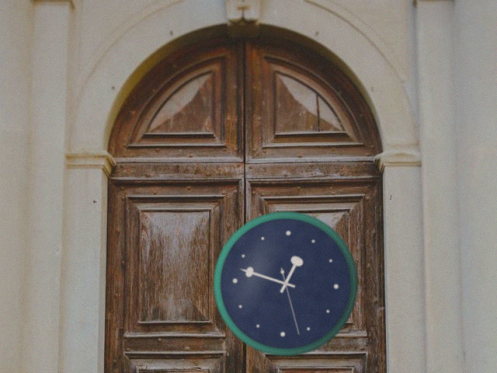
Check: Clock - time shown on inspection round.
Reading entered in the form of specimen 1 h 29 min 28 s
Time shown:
12 h 47 min 27 s
